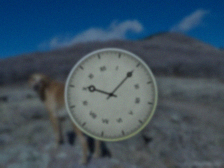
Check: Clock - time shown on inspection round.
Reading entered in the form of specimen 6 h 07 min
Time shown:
10 h 10 min
